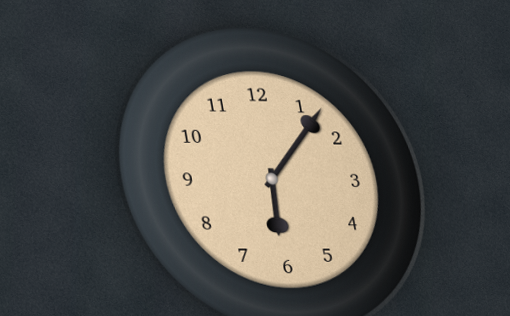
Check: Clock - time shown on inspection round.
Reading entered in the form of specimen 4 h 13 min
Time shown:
6 h 07 min
